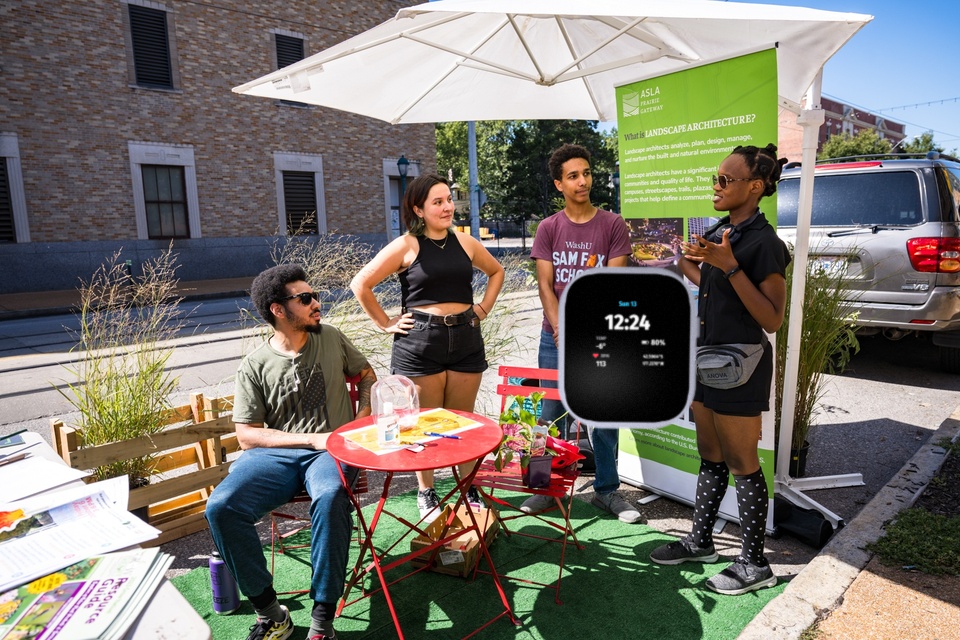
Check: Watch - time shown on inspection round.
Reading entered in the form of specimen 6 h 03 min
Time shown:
12 h 24 min
